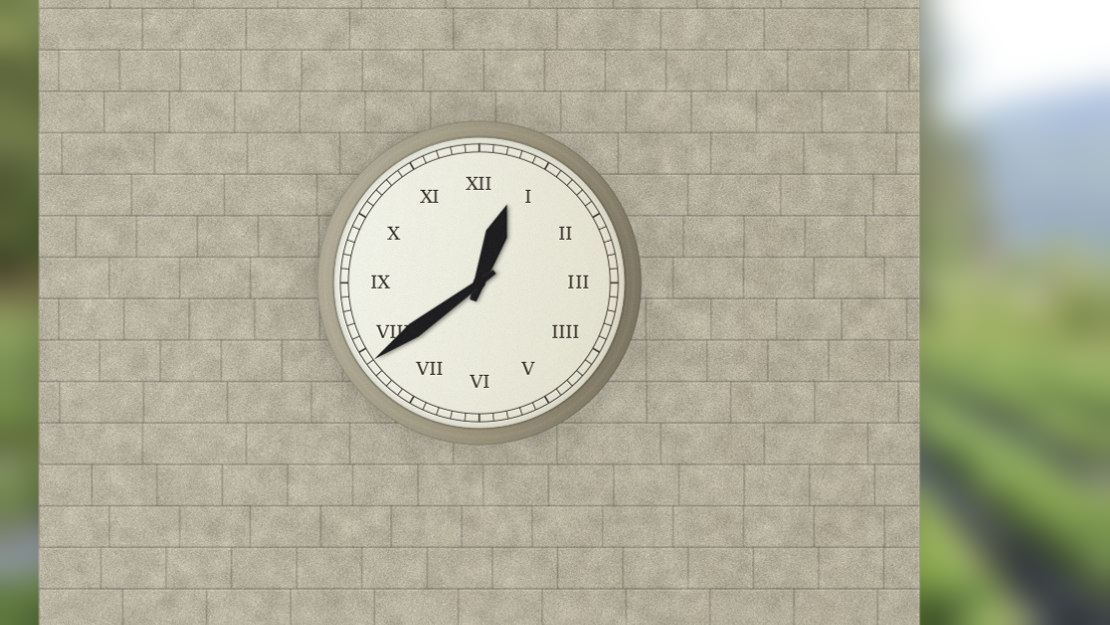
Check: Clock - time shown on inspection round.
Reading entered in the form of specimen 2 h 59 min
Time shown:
12 h 39 min
